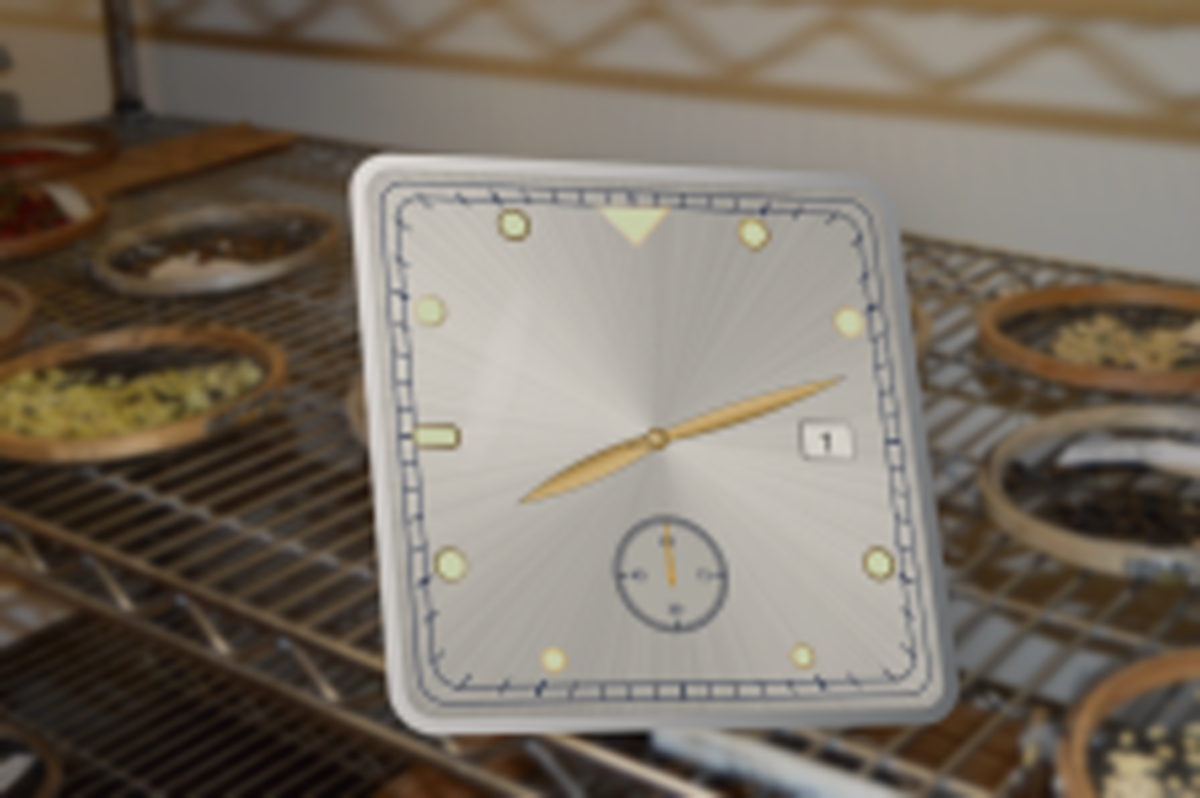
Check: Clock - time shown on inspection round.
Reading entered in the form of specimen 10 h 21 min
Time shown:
8 h 12 min
